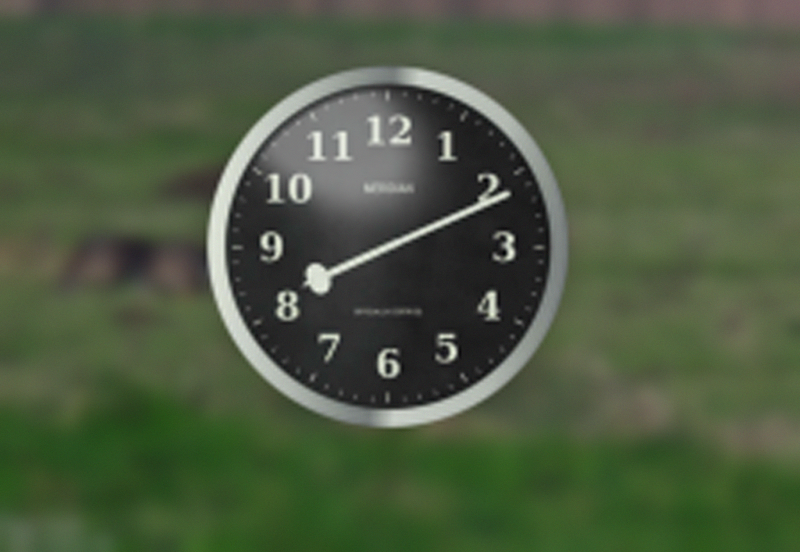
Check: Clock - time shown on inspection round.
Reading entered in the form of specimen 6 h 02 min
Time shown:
8 h 11 min
